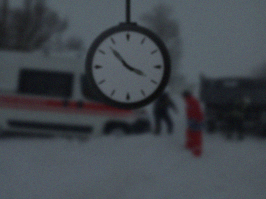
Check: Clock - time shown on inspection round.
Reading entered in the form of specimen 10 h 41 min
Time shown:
3 h 53 min
